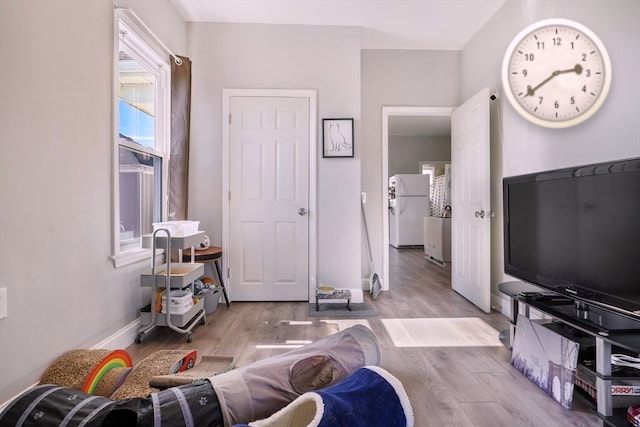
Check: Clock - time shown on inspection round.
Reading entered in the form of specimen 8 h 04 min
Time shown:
2 h 39 min
